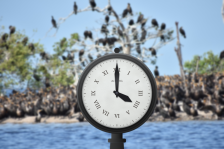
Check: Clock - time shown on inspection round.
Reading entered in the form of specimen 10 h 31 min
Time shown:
4 h 00 min
